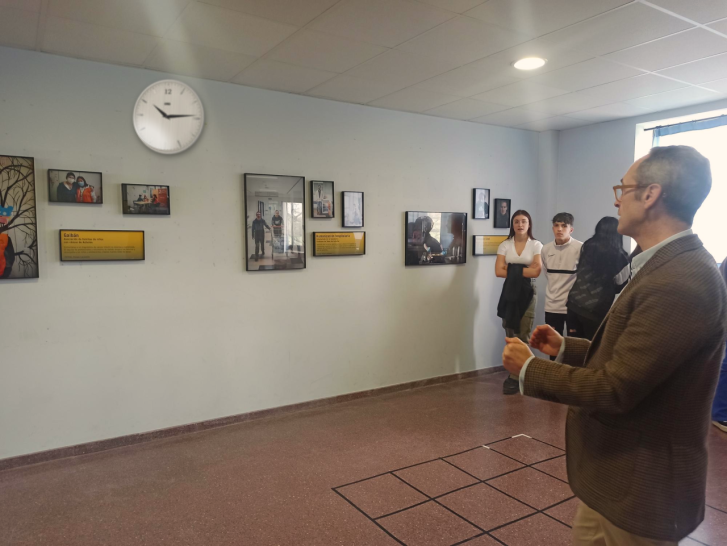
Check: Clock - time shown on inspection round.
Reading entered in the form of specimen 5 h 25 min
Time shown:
10 h 14 min
